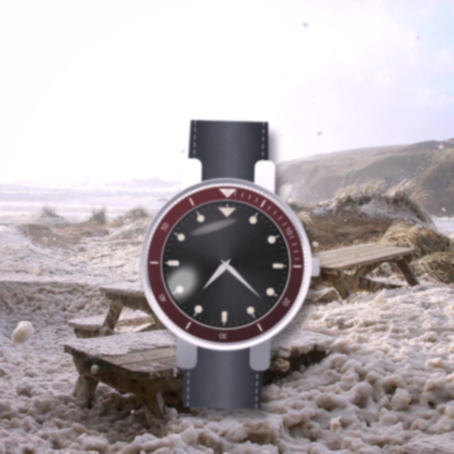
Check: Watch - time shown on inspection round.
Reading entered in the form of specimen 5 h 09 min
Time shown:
7 h 22 min
